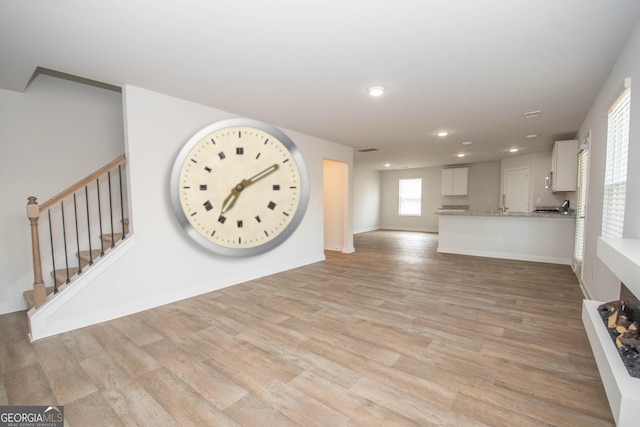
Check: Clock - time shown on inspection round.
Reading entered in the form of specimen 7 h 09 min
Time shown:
7 h 10 min
